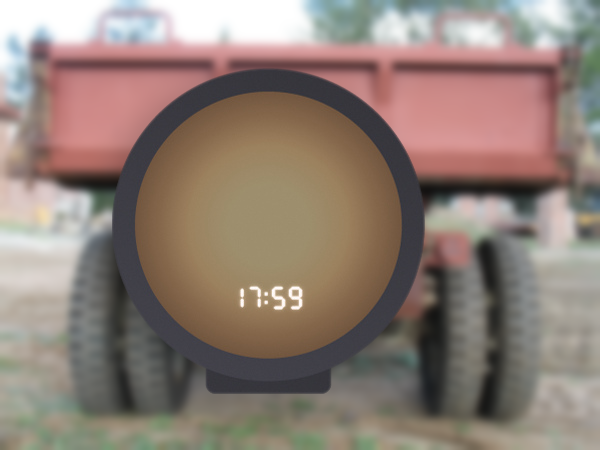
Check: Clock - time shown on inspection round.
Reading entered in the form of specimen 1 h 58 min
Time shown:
17 h 59 min
